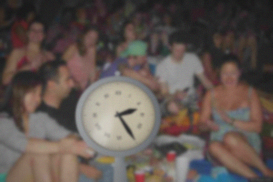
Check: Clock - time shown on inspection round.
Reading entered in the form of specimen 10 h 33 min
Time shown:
2 h 25 min
